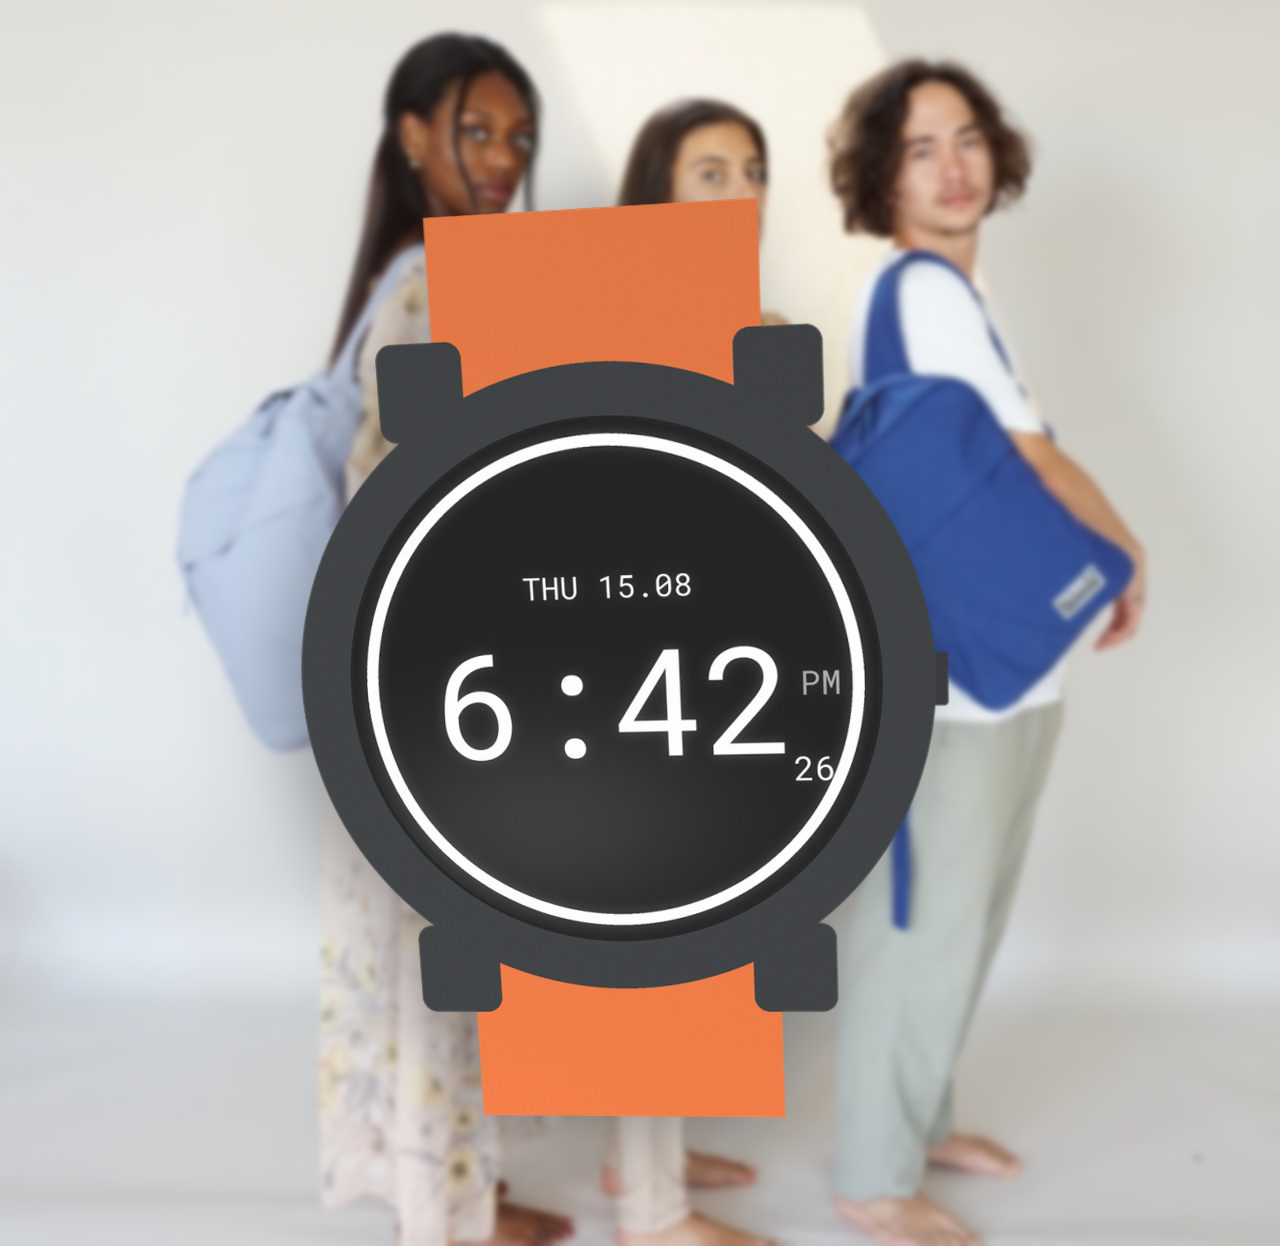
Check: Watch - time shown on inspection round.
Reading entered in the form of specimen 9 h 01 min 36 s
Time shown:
6 h 42 min 26 s
